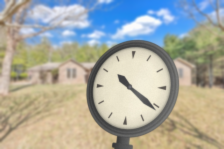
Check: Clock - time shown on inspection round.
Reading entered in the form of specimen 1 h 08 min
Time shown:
10 h 21 min
